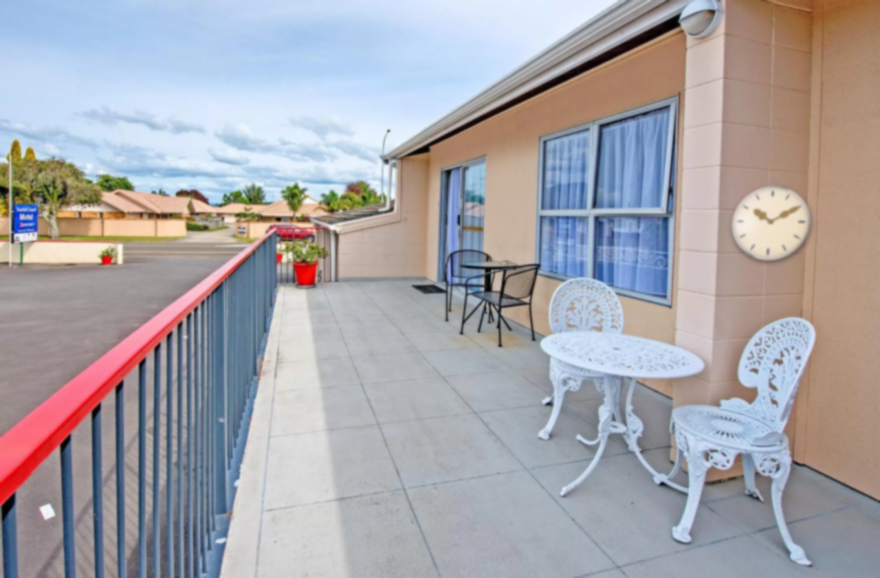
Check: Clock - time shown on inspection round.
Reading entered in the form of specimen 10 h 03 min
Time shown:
10 h 10 min
